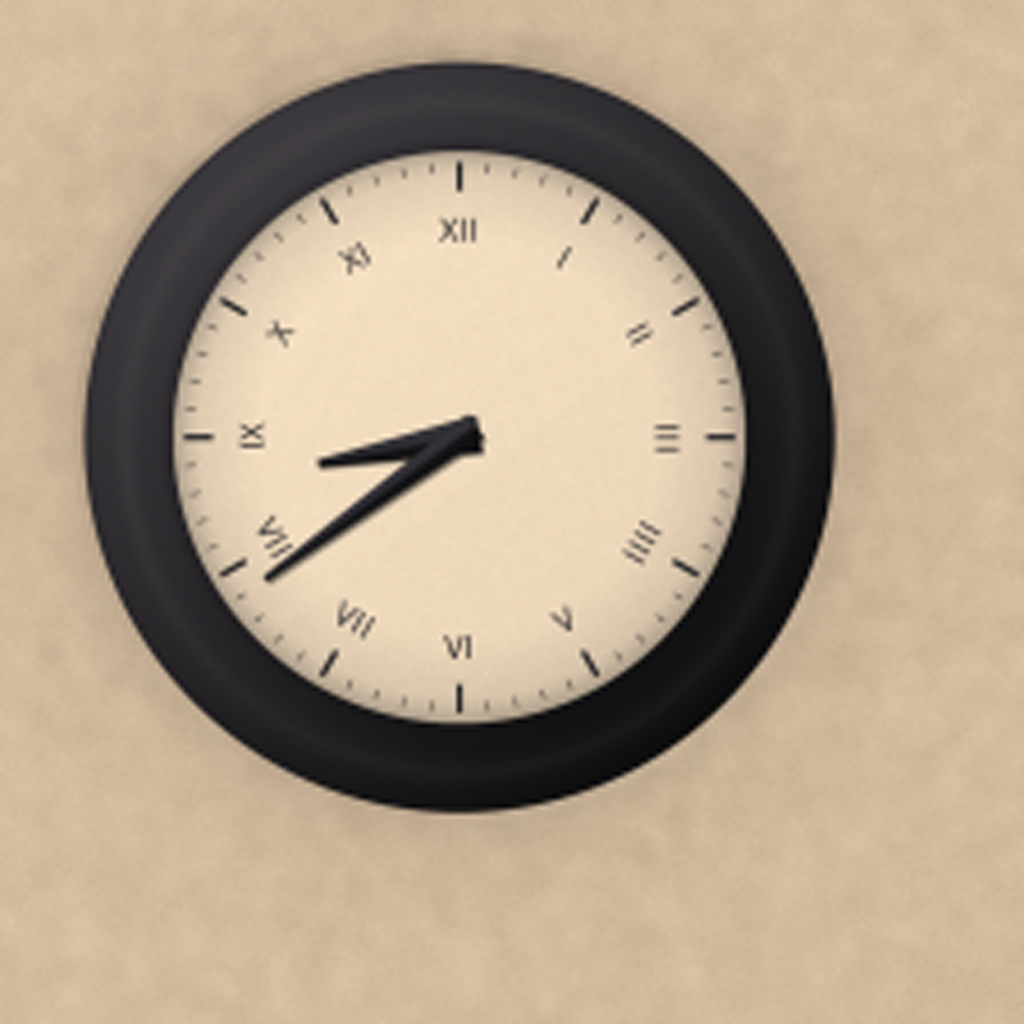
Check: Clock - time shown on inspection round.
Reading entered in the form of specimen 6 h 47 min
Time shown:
8 h 39 min
